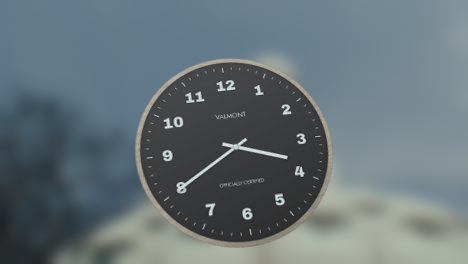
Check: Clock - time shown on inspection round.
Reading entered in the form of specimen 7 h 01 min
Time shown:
3 h 40 min
